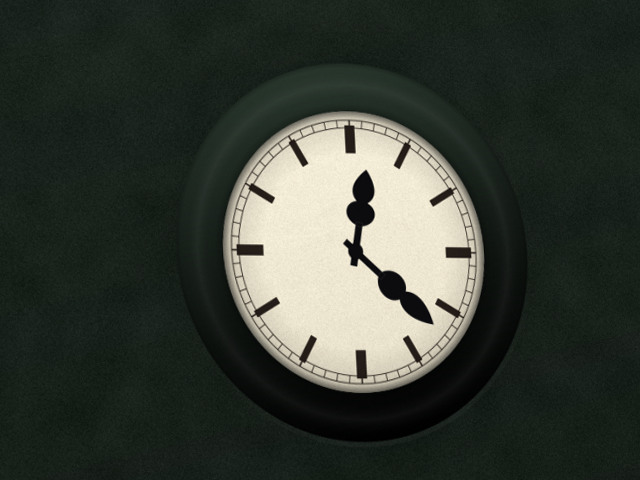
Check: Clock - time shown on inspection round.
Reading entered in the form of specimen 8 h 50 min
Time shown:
12 h 22 min
